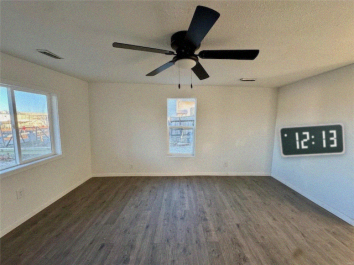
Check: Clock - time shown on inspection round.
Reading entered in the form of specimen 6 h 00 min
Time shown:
12 h 13 min
